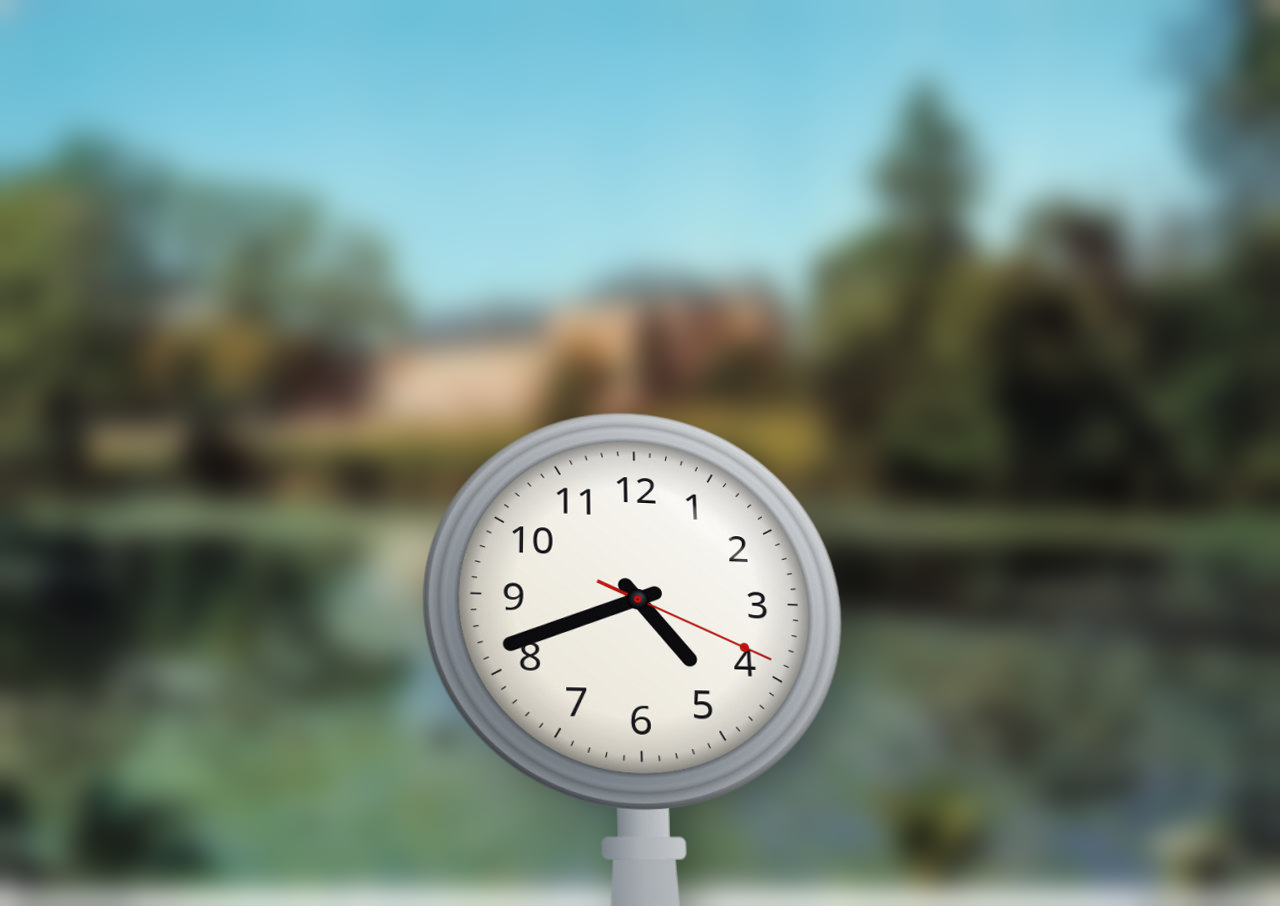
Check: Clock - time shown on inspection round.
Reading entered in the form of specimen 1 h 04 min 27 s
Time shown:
4 h 41 min 19 s
